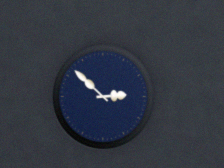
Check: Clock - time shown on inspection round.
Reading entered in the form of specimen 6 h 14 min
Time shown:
2 h 52 min
